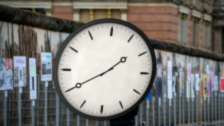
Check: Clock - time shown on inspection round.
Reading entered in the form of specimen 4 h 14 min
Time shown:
1 h 40 min
